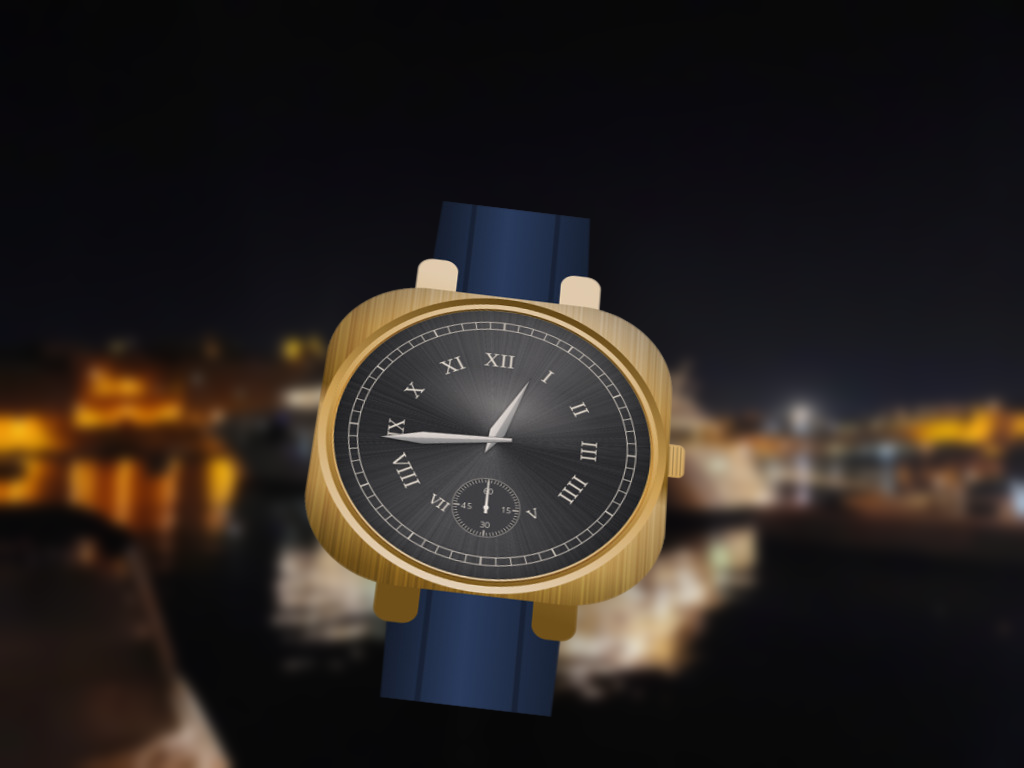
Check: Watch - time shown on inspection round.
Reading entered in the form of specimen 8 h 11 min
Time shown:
12 h 44 min
